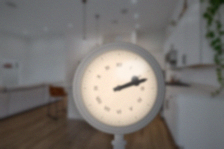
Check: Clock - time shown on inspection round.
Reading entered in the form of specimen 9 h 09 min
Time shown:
2 h 12 min
